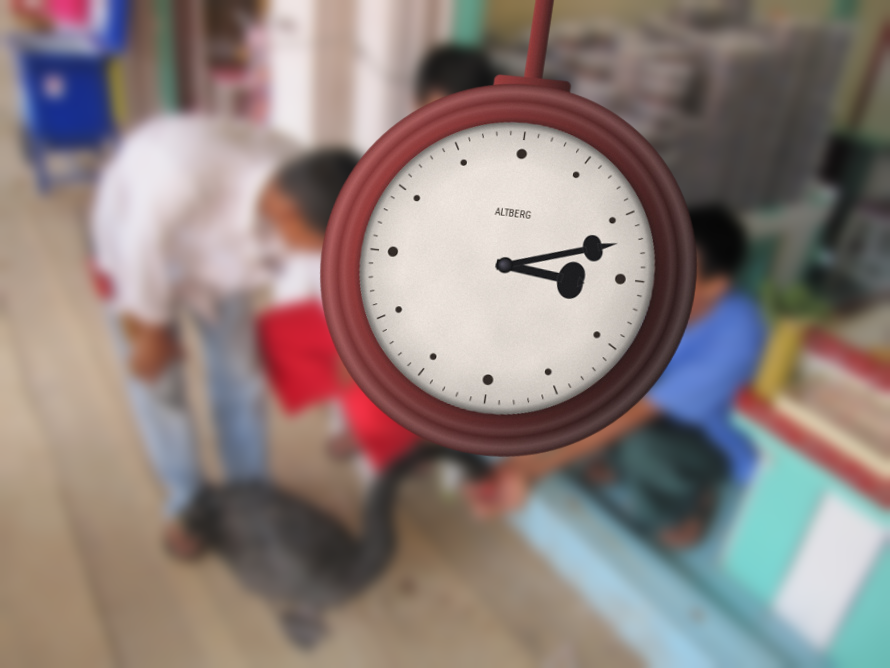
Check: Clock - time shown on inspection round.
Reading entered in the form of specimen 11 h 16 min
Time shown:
3 h 12 min
